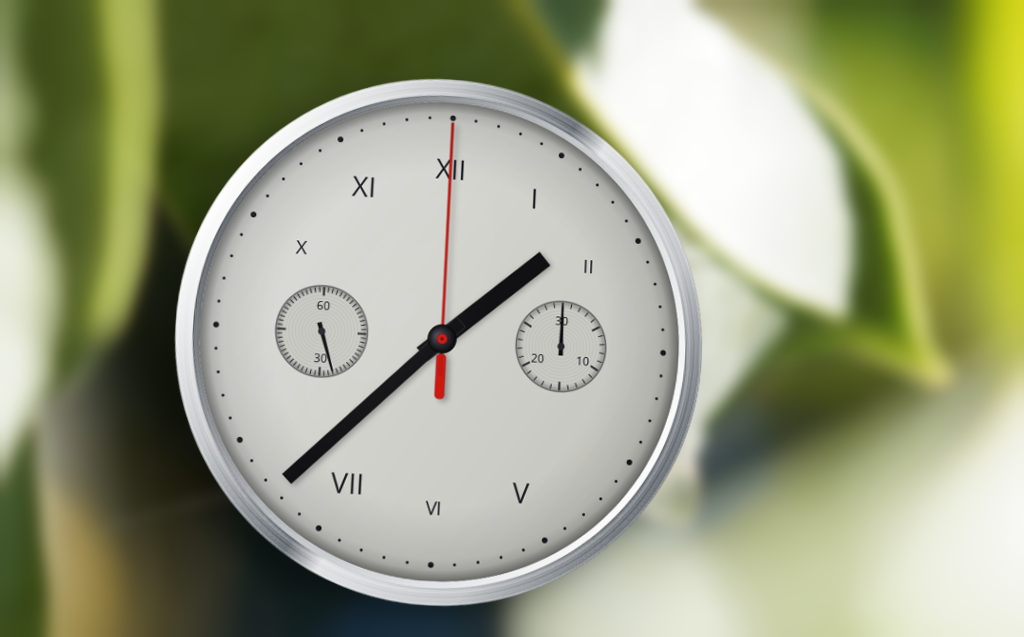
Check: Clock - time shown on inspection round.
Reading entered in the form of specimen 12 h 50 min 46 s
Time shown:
1 h 37 min 27 s
